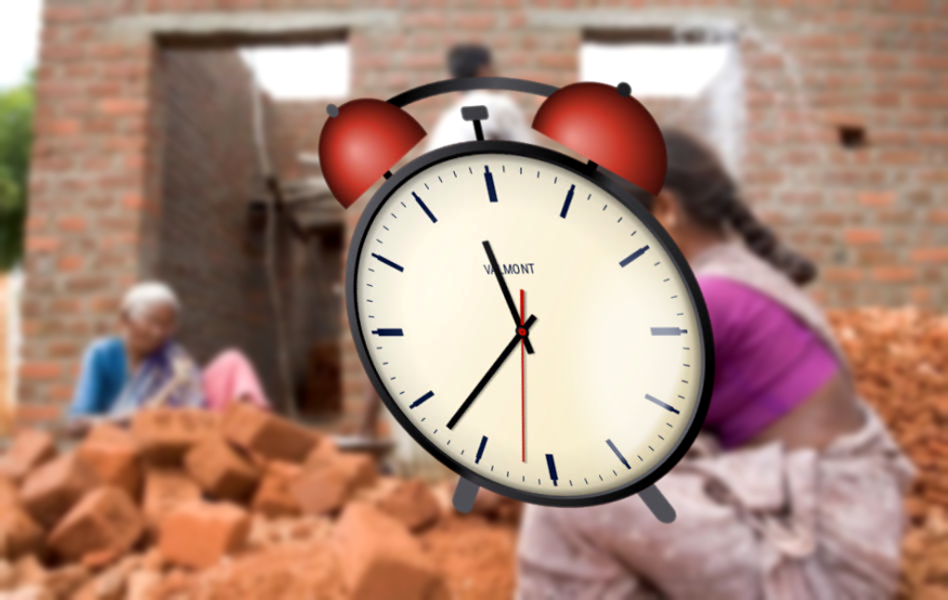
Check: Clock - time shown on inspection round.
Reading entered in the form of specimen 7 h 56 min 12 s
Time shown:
11 h 37 min 32 s
